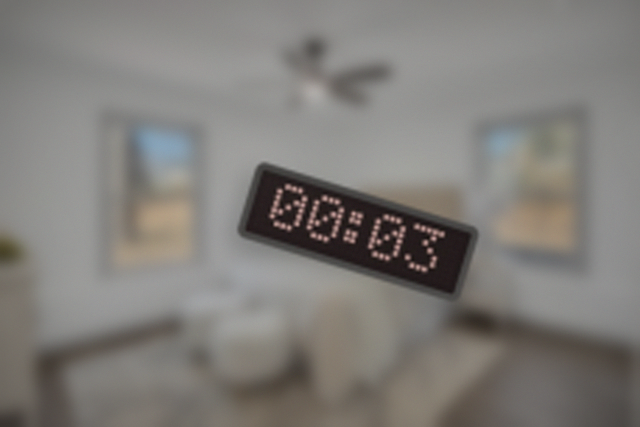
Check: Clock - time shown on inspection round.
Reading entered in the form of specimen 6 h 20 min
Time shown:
0 h 03 min
